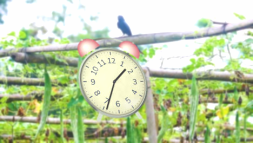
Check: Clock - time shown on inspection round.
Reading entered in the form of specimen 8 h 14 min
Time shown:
1 h 34 min
